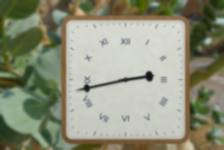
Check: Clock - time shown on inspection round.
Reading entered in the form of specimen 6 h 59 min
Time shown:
2 h 43 min
